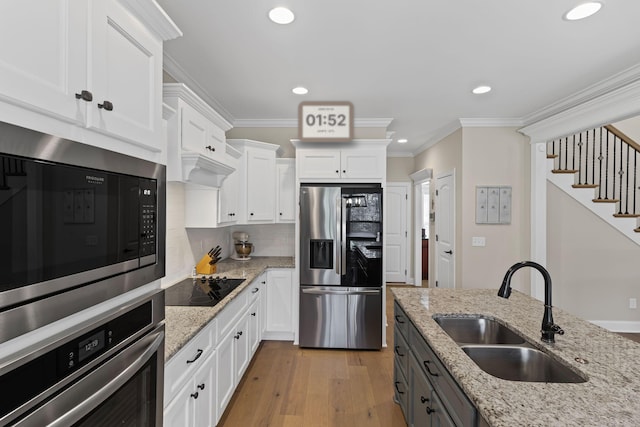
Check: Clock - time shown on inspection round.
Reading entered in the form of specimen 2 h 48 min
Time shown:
1 h 52 min
